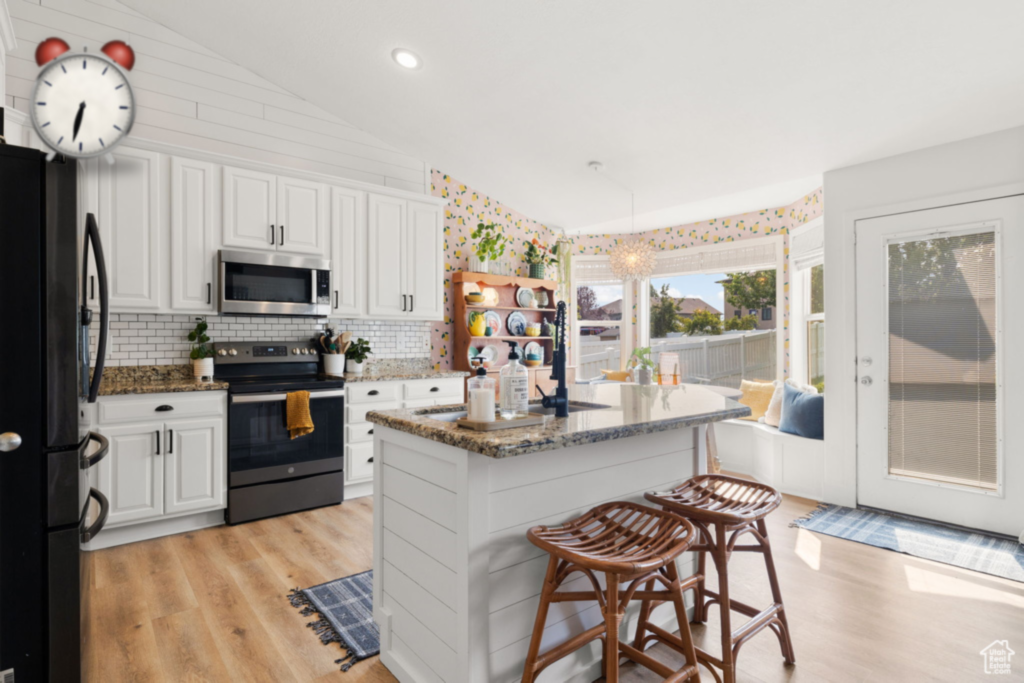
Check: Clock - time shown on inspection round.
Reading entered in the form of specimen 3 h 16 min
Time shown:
6 h 32 min
